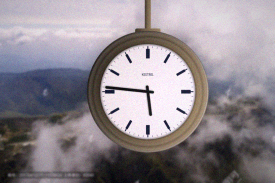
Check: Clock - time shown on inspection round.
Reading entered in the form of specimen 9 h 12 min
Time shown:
5 h 46 min
